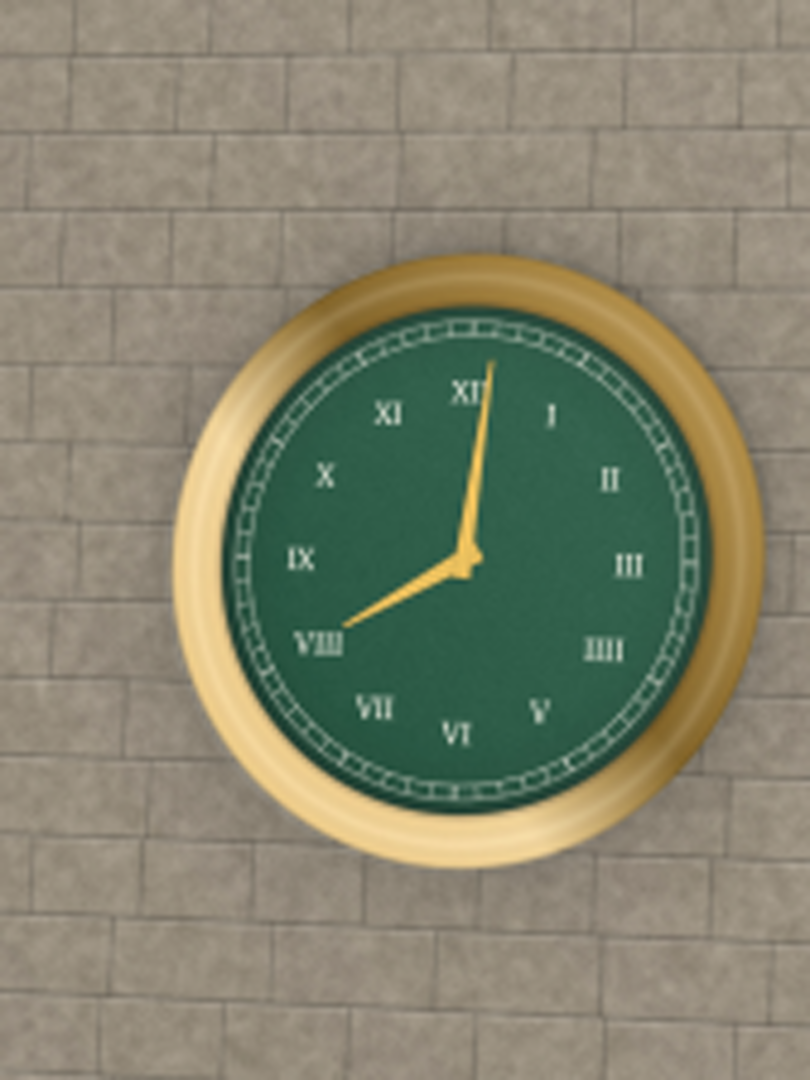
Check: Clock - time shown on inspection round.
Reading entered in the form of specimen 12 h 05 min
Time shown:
8 h 01 min
